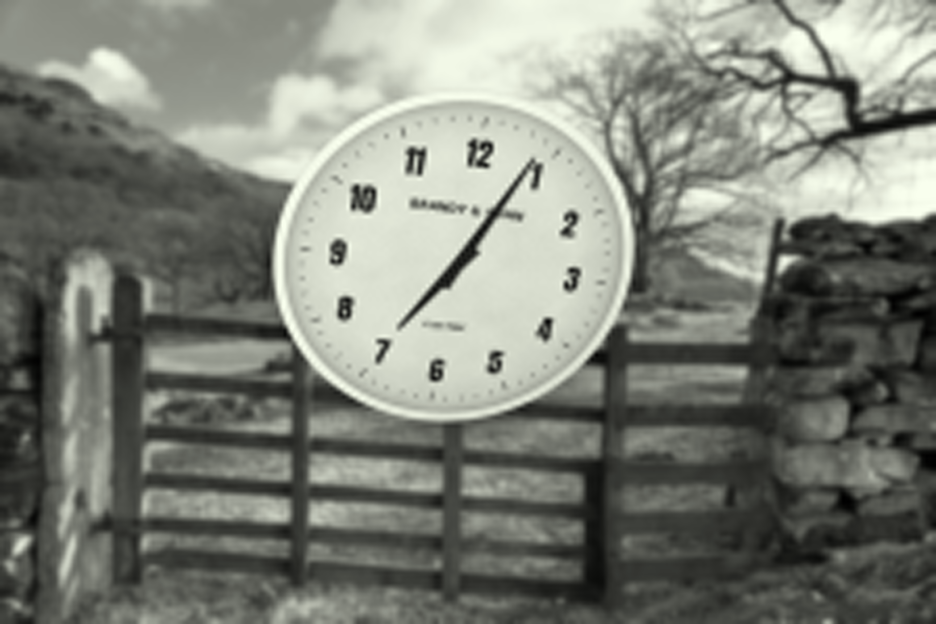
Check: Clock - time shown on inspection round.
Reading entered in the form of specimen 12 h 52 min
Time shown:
7 h 04 min
